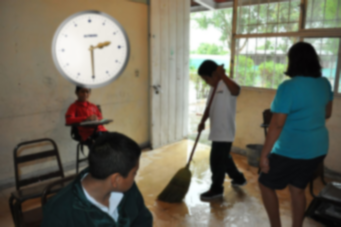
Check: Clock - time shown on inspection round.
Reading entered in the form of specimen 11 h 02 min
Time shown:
2 h 30 min
